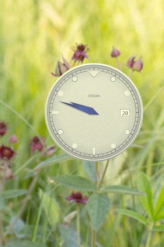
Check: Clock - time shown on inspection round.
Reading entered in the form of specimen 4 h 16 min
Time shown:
9 h 48 min
